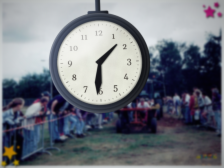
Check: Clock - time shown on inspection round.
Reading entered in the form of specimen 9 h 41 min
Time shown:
1 h 31 min
